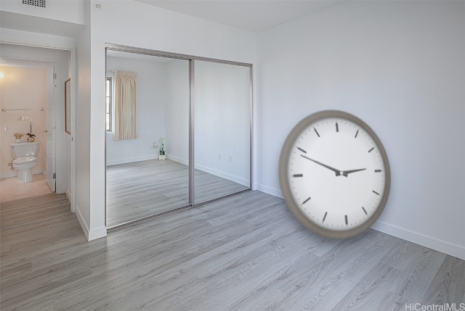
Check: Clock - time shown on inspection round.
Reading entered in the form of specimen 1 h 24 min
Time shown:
2 h 49 min
